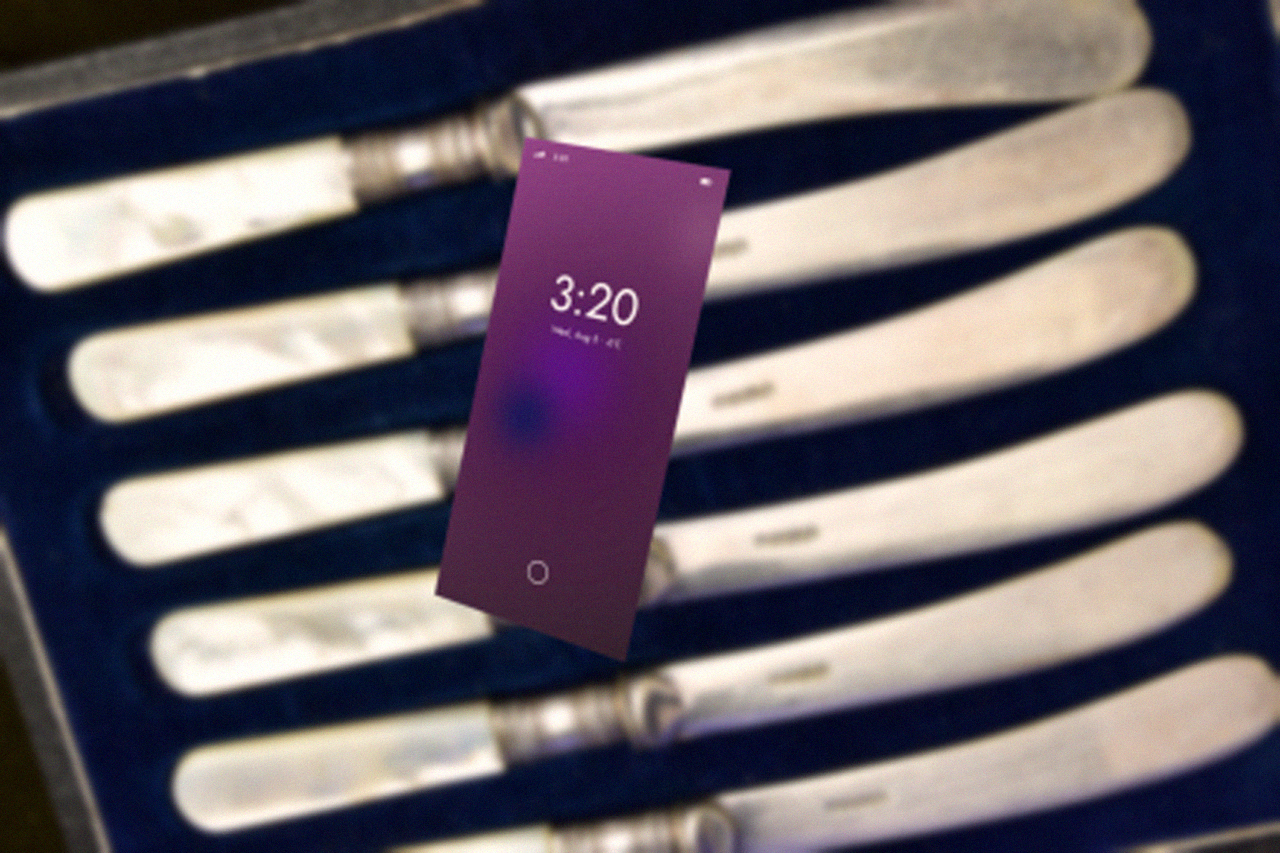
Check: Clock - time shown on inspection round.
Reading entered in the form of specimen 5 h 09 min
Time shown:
3 h 20 min
